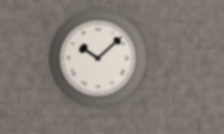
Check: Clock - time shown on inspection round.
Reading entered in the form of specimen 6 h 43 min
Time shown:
10 h 08 min
